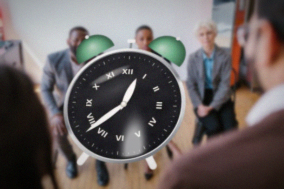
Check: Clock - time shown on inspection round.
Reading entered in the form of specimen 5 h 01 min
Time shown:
12 h 38 min
